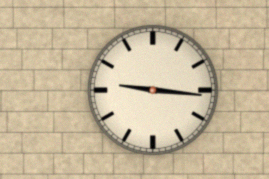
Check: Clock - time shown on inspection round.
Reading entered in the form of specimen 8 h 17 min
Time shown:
9 h 16 min
